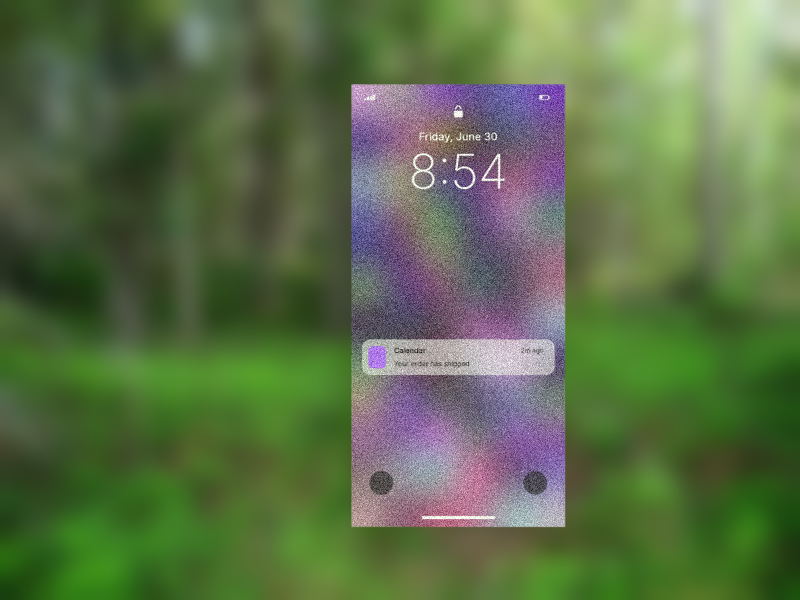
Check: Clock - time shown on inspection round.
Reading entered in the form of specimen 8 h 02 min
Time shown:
8 h 54 min
